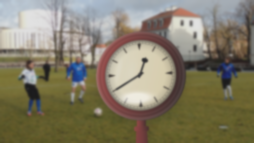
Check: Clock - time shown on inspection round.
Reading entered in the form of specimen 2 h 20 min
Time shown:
12 h 40 min
